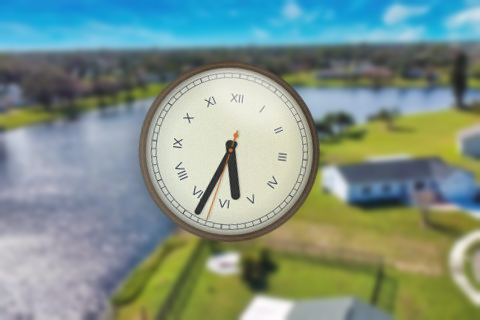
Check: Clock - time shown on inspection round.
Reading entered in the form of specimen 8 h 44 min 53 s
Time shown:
5 h 33 min 32 s
